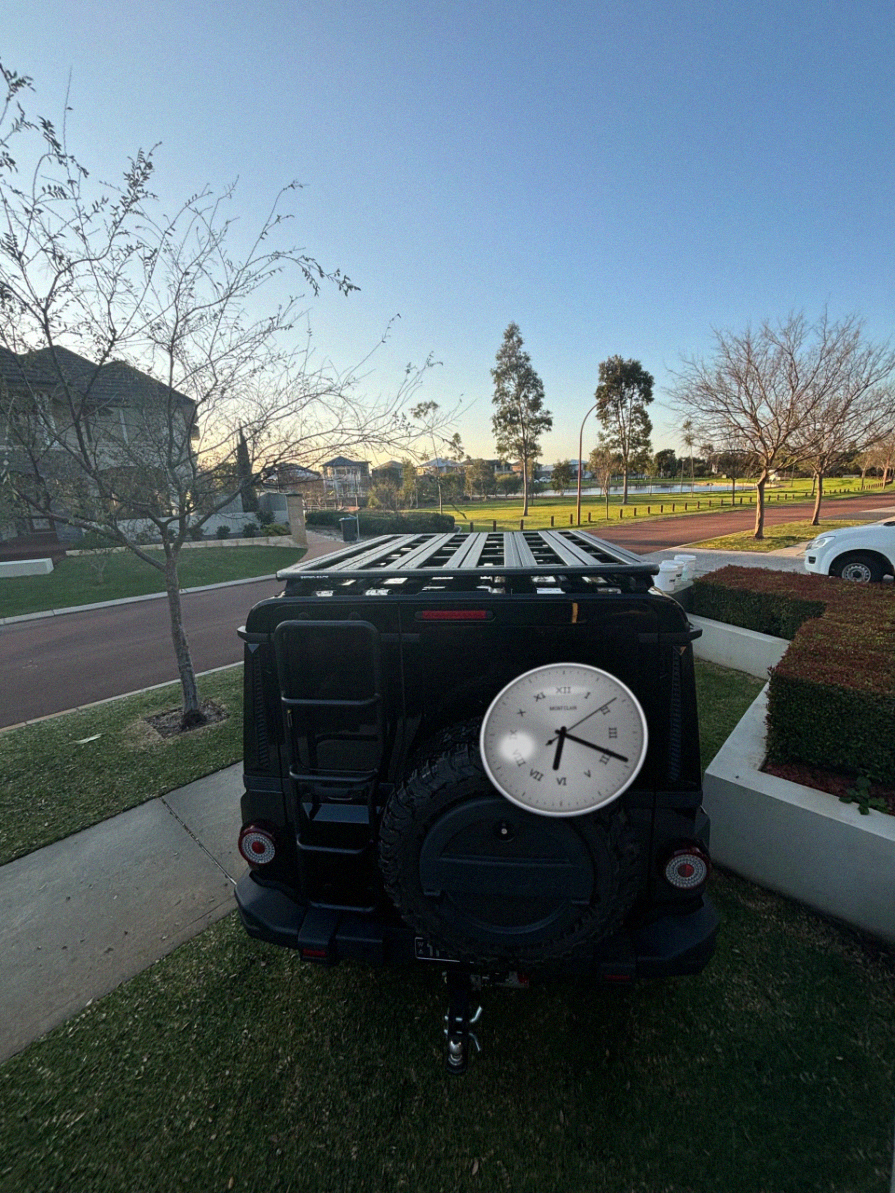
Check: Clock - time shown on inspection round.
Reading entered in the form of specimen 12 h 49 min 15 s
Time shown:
6 h 19 min 09 s
